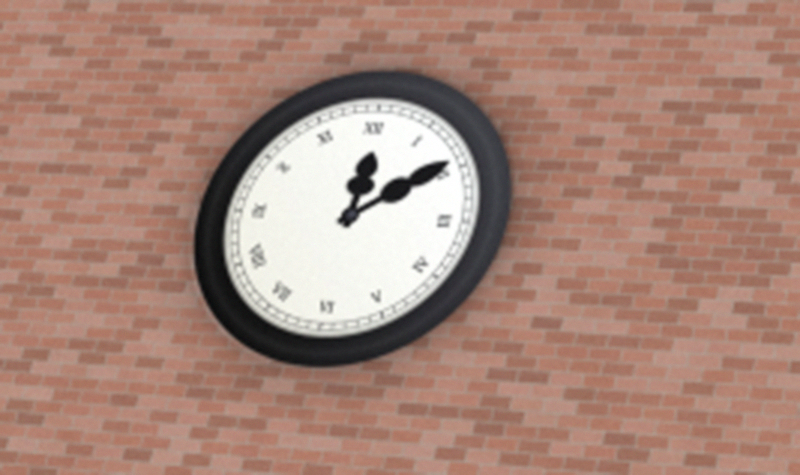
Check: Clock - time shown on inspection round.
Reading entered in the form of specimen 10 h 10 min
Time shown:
12 h 09 min
